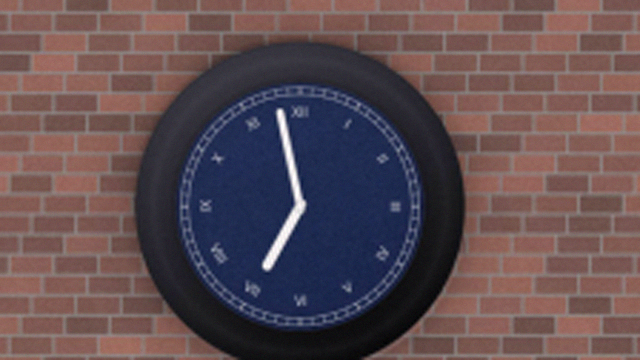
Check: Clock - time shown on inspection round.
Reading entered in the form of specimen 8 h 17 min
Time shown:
6 h 58 min
